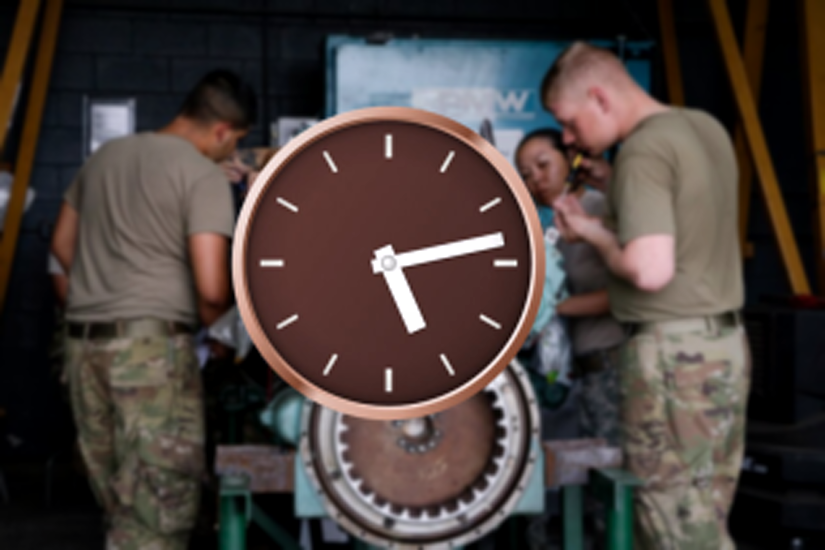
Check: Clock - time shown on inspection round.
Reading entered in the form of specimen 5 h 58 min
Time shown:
5 h 13 min
